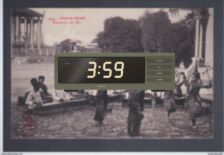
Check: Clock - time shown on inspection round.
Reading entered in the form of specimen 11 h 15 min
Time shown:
3 h 59 min
